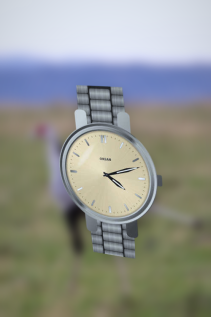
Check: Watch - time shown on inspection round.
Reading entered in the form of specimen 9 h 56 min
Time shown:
4 h 12 min
